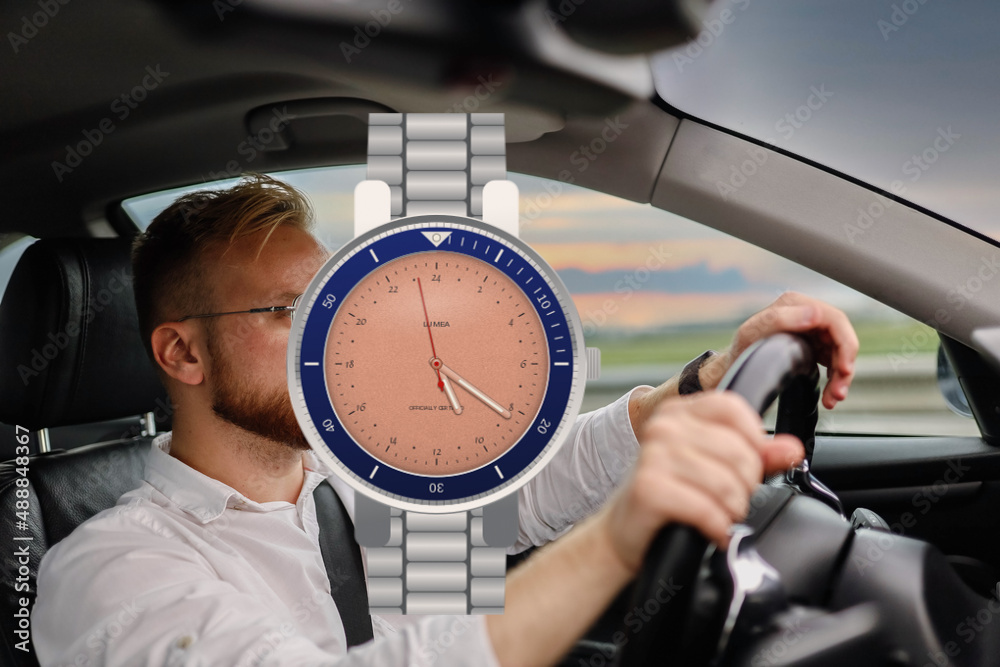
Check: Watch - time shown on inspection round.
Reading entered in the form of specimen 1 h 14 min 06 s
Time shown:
10 h 20 min 58 s
